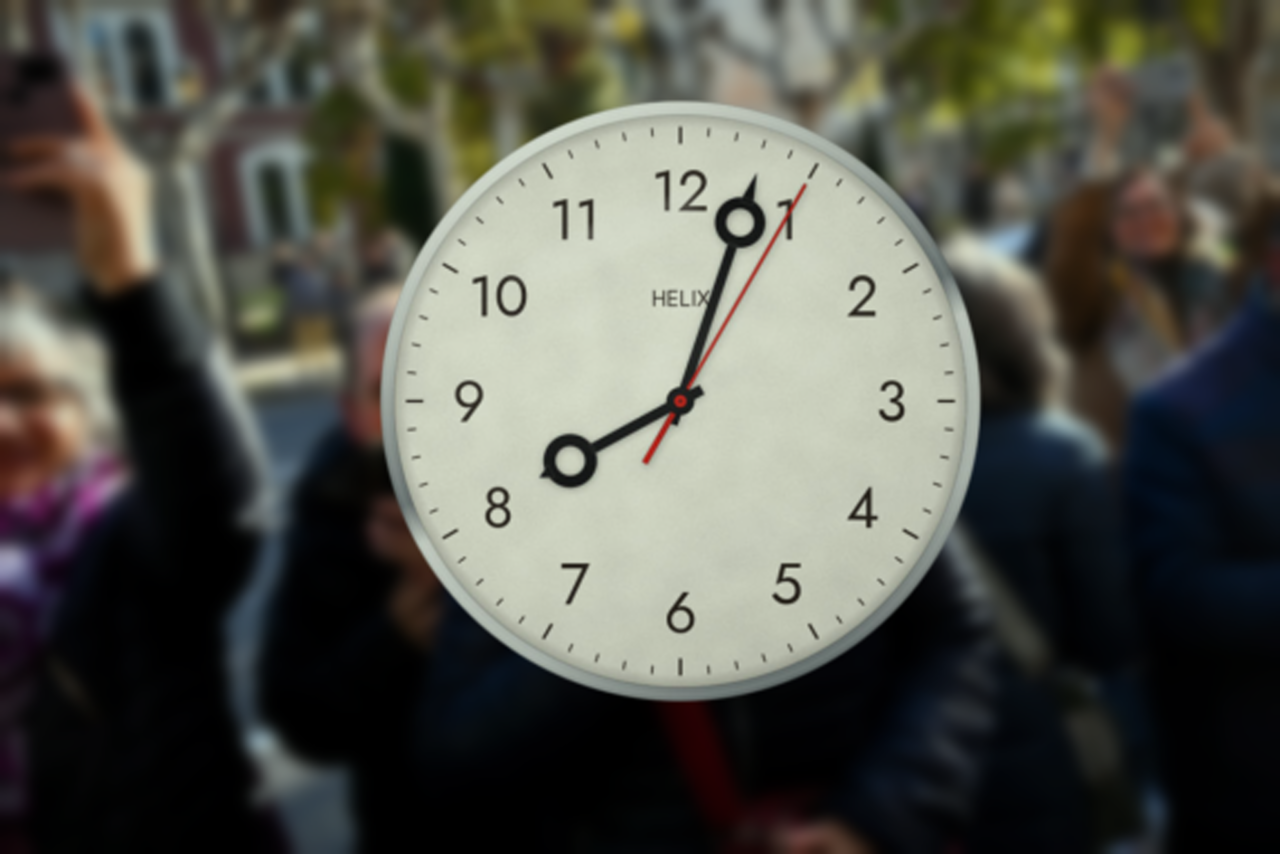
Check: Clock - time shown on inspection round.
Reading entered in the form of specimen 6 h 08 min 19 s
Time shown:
8 h 03 min 05 s
